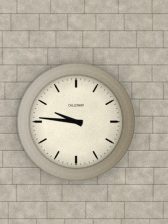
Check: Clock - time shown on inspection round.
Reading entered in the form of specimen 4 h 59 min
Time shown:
9 h 46 min
